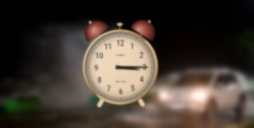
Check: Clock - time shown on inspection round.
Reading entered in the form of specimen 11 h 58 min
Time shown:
3 h 15 min
